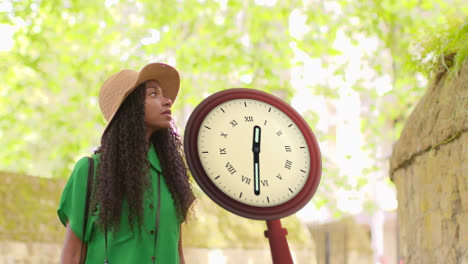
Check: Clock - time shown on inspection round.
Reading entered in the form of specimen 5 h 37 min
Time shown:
12 h 32 min
